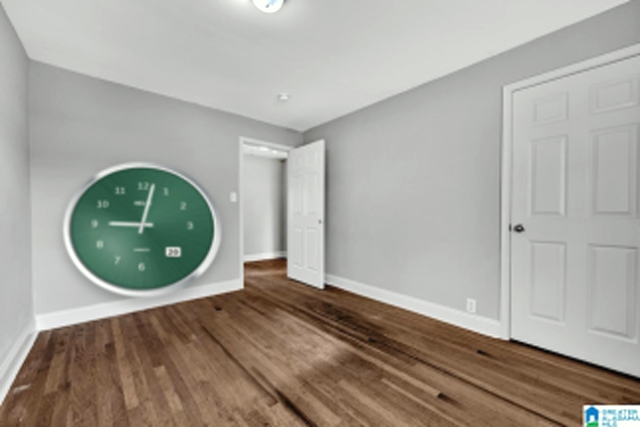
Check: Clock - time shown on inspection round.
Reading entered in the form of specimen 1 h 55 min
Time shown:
9 h 02 min
